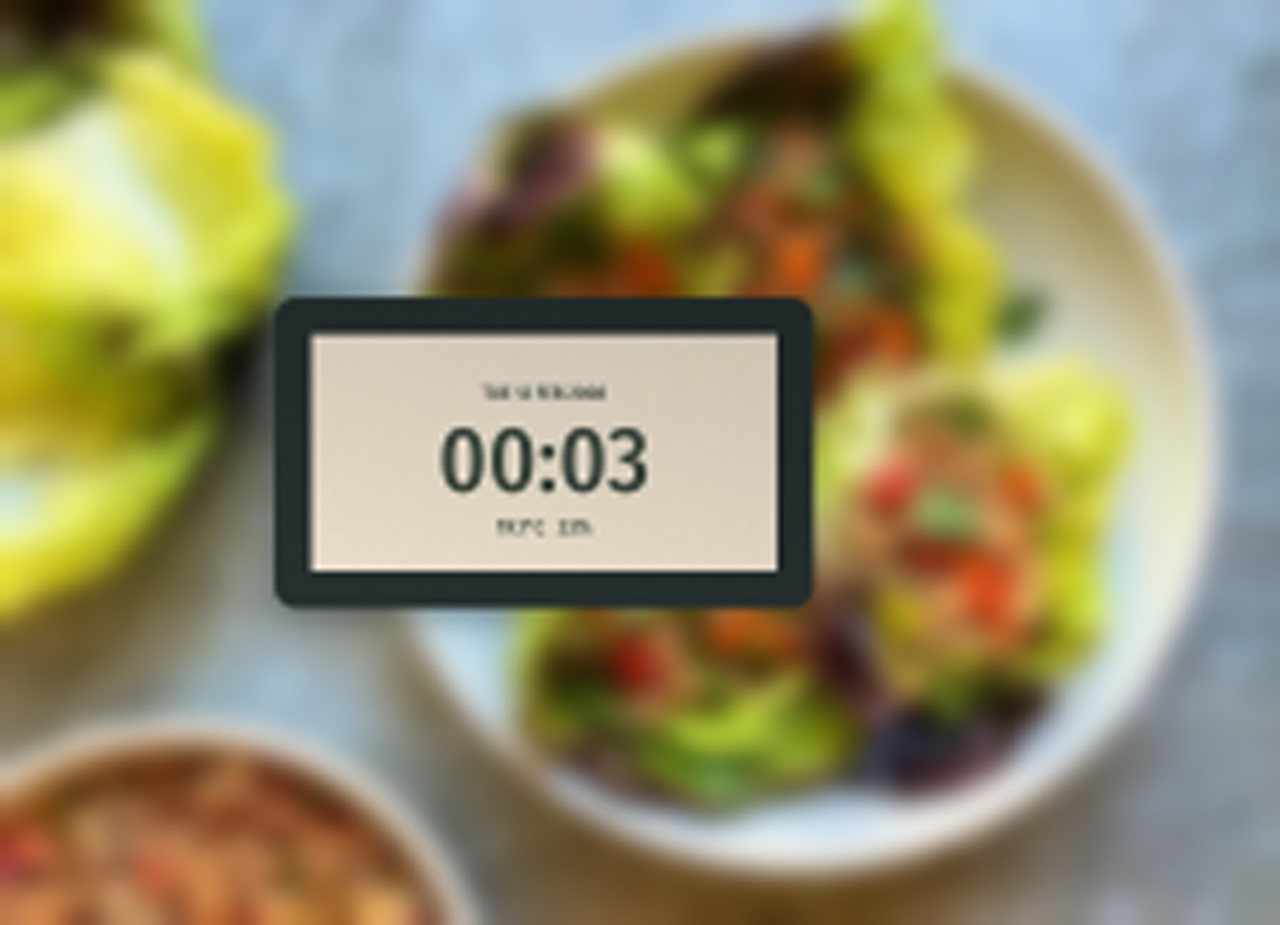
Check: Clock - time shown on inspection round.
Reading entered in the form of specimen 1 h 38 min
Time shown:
0 h 03 min
